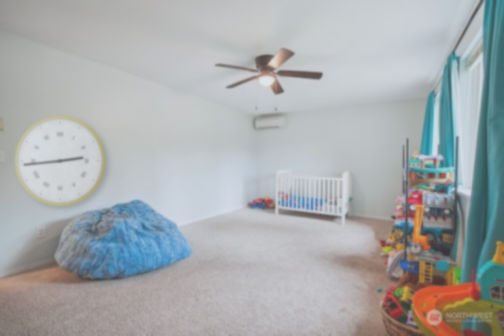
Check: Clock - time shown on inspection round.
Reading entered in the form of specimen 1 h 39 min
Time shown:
2 h 44 min
